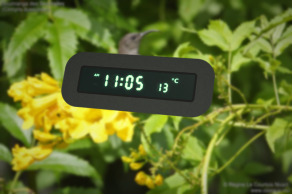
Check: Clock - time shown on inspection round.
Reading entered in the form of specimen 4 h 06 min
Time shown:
11 h 05 min
